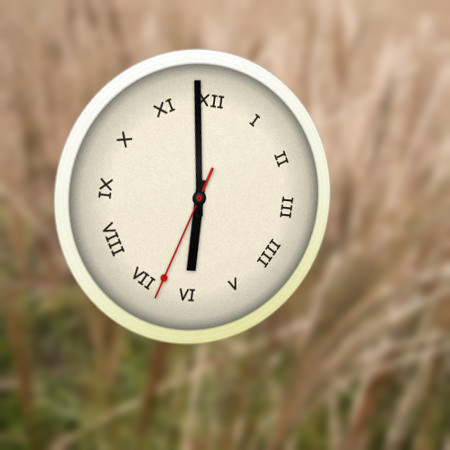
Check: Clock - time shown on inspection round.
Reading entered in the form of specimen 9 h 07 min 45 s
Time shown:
5 h 58 min 33 s
